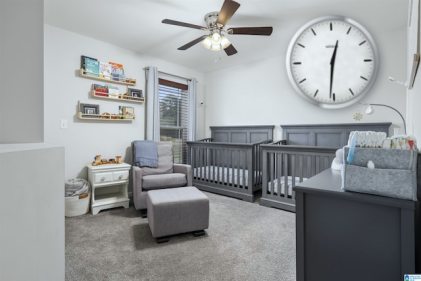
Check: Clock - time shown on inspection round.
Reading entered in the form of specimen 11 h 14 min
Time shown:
12 h 31 min
